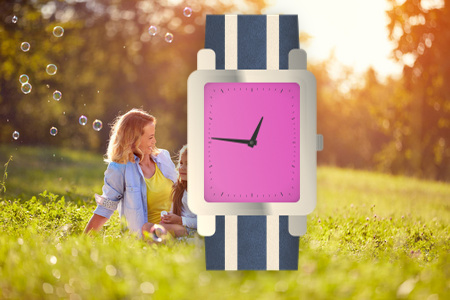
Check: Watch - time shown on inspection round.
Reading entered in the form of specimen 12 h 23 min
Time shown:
12 h 46 min
